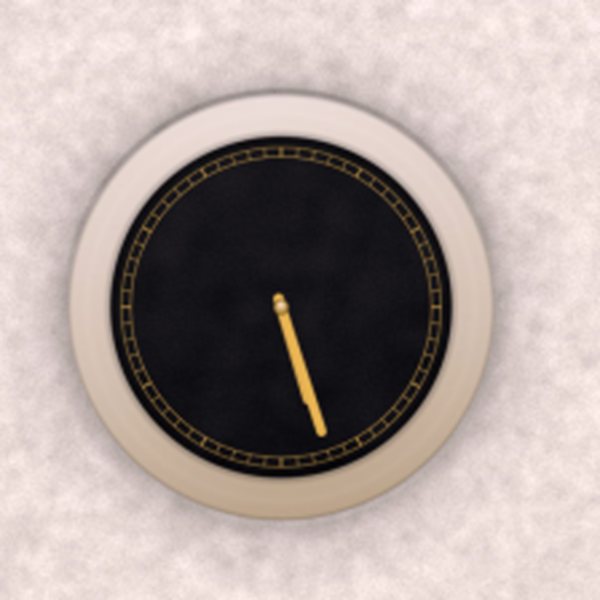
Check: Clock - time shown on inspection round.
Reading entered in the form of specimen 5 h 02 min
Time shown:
5 h 27 min
